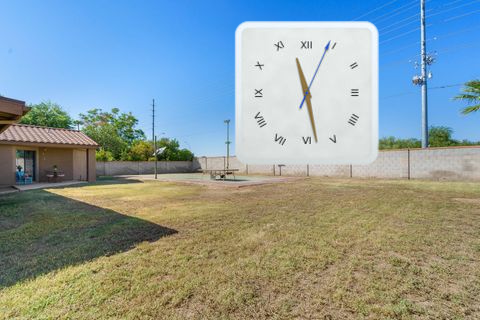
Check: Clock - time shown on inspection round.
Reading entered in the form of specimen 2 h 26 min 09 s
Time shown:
11 h 28 min 04 s
